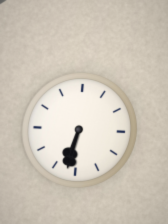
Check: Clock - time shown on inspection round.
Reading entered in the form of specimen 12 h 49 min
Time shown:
6 h 32 min
